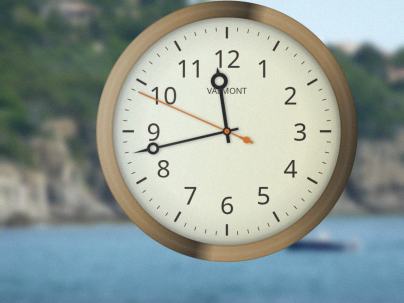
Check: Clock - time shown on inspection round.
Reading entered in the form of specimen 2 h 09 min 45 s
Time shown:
11 h 42 min 49 s
